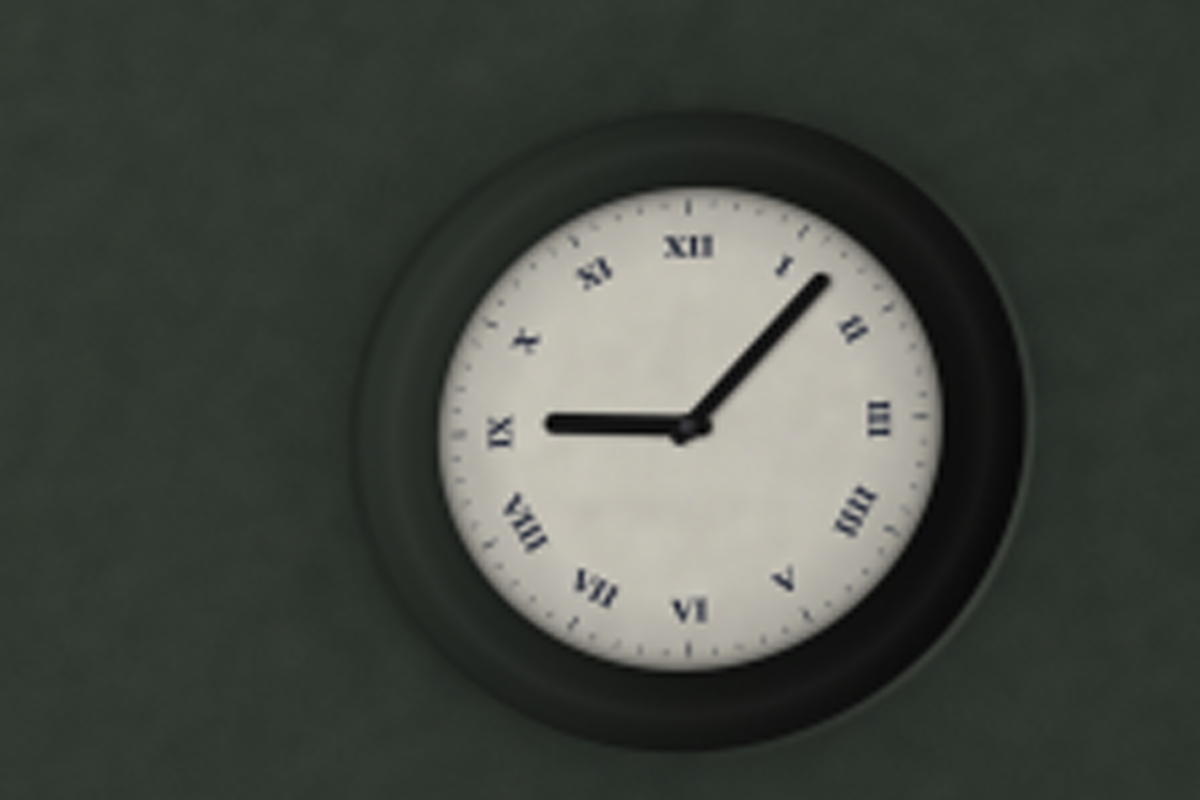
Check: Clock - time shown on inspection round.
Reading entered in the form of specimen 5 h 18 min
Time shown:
9 h 07 min
